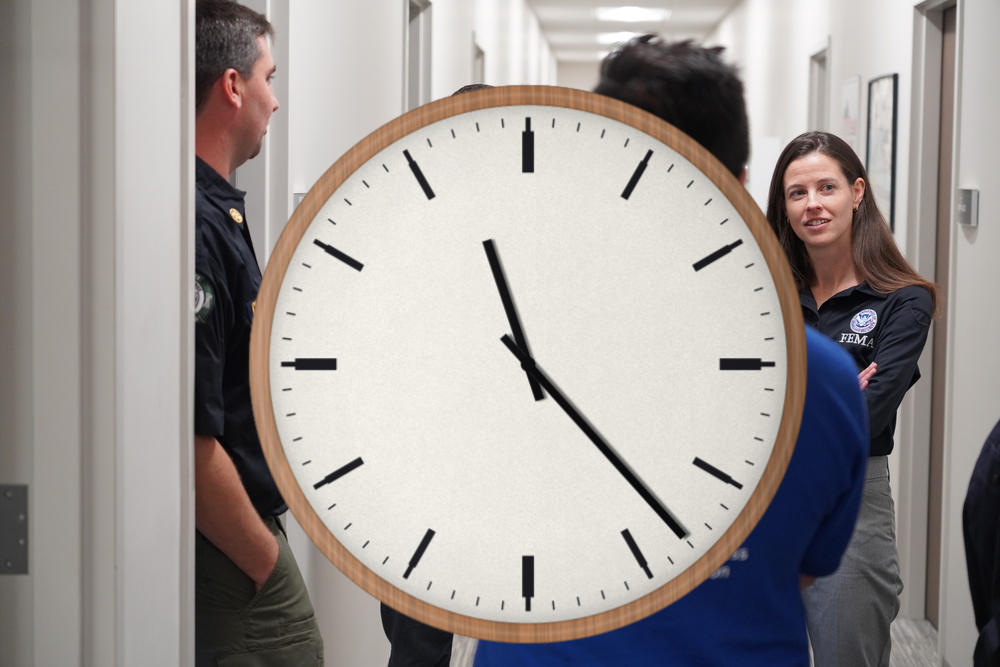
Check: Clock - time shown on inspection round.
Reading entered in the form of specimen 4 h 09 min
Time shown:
11 h 23 min
